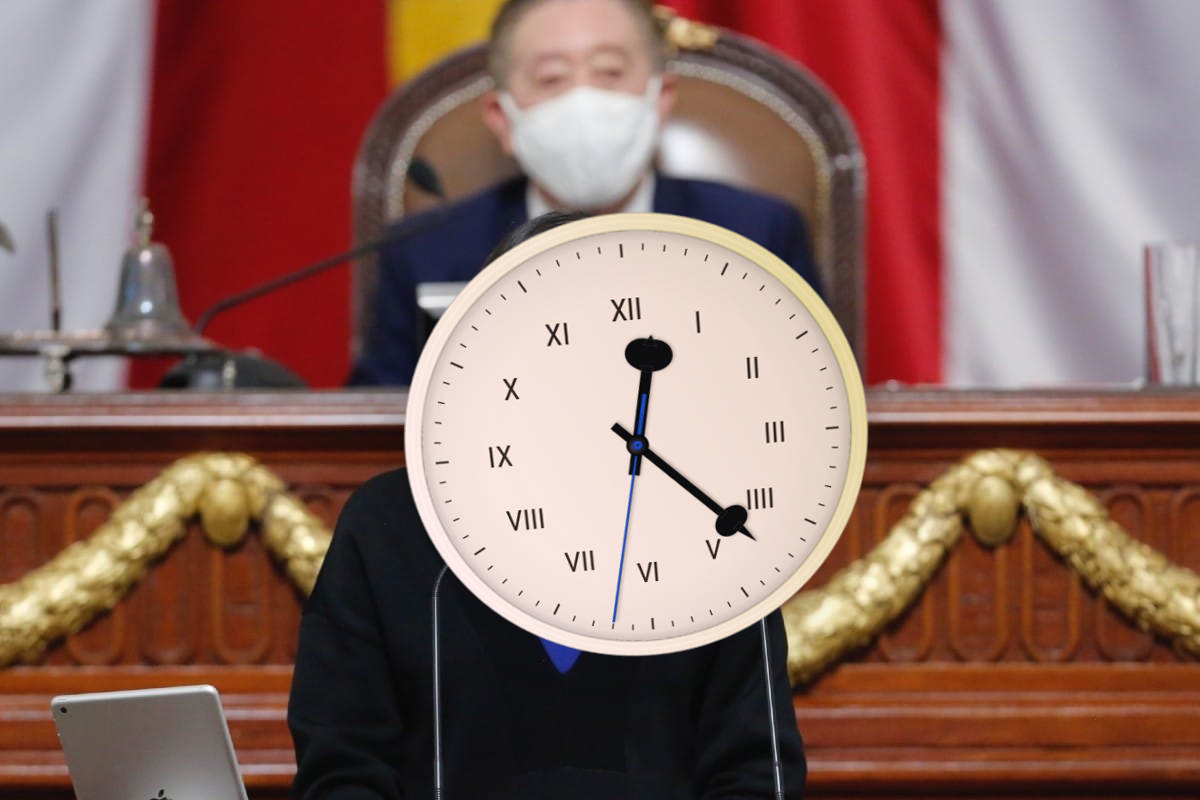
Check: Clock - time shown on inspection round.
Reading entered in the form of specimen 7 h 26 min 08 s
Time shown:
12 h 22 min 32 s
